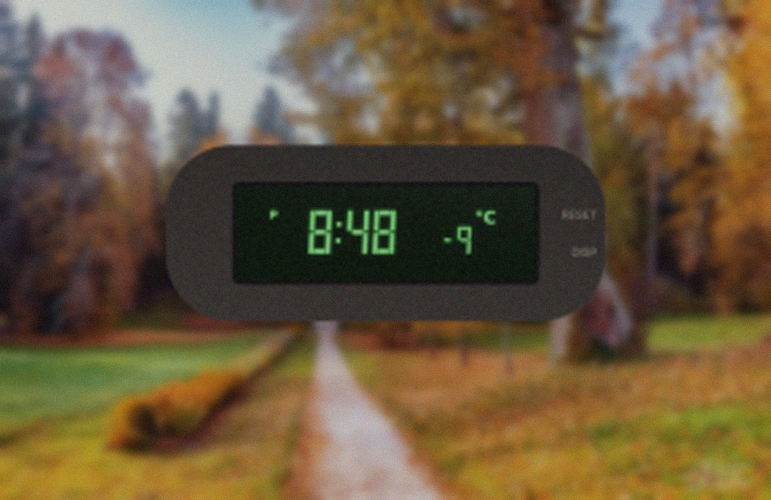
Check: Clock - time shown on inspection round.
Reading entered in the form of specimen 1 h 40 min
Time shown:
8 h 48 min
